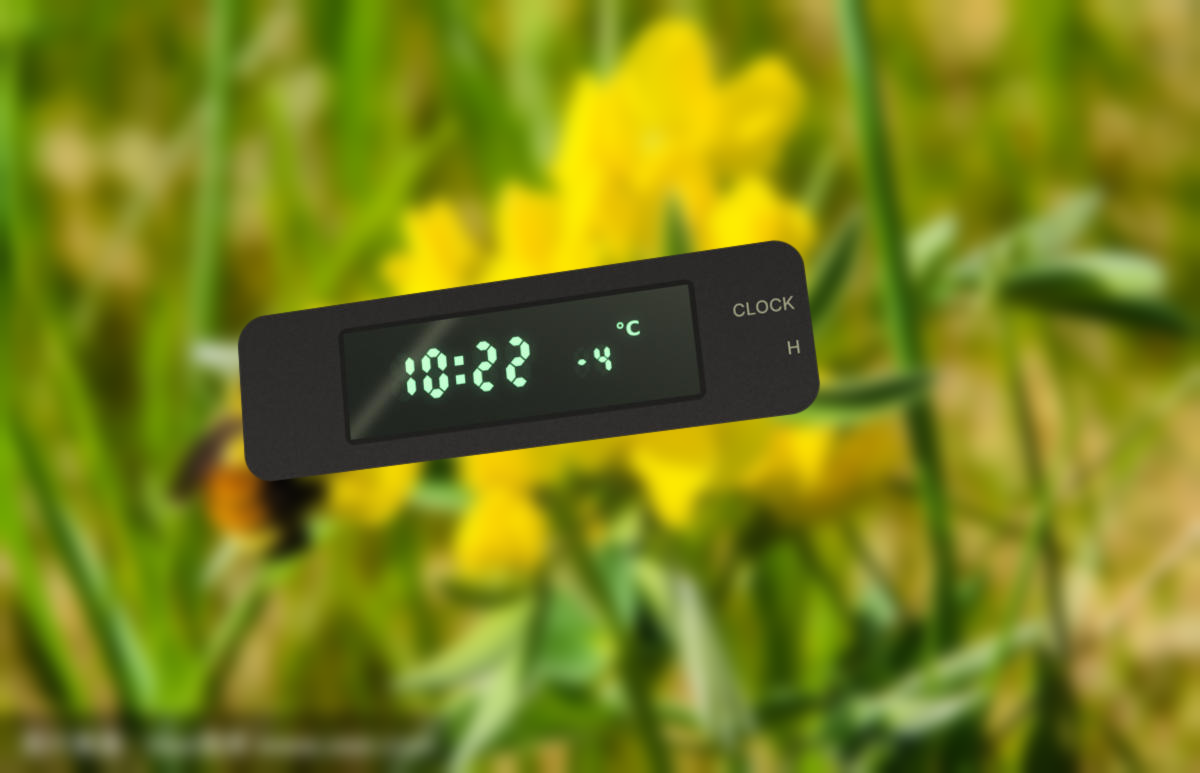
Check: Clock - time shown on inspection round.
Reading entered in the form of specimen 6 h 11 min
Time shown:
10 h 22 min
